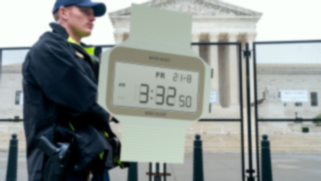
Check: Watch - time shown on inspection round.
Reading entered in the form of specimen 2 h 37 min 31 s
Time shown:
3 h 32 min 50 s
